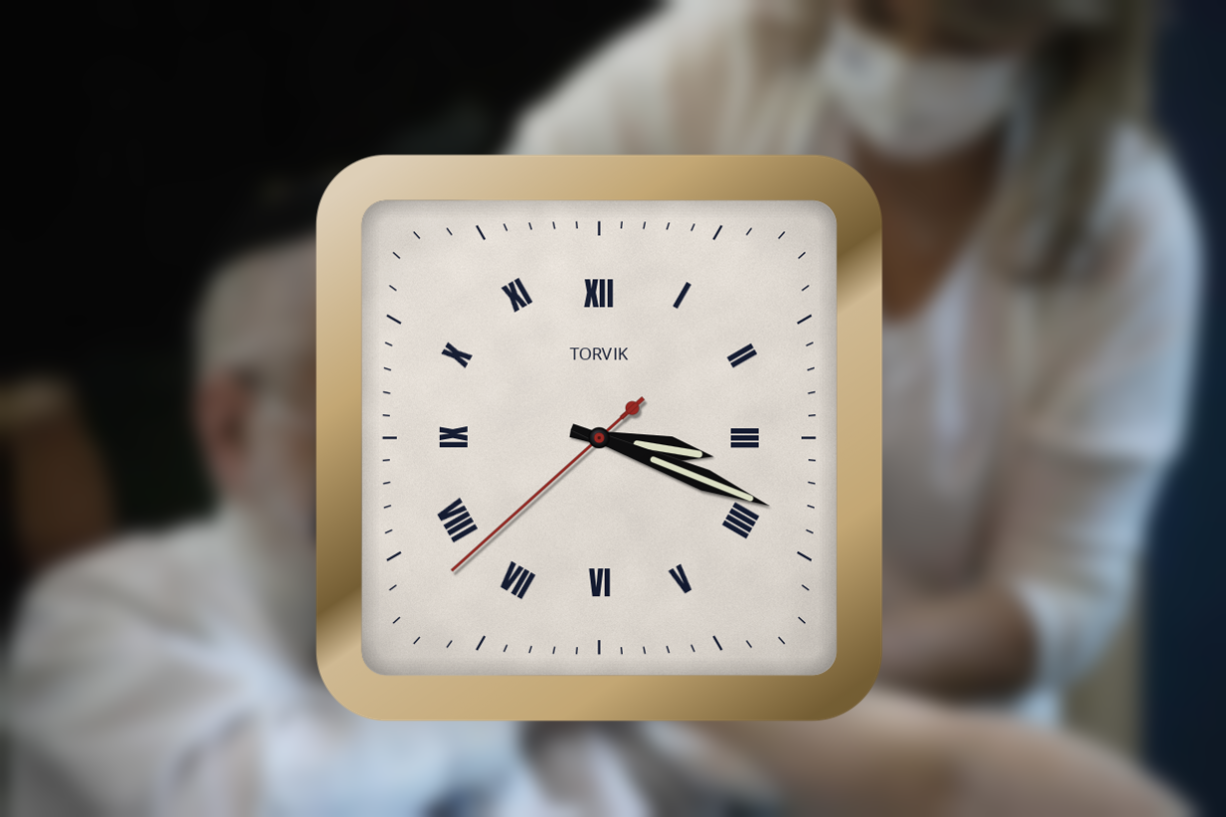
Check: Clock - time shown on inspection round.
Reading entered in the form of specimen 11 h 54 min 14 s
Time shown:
3 h 18 min 38 s
